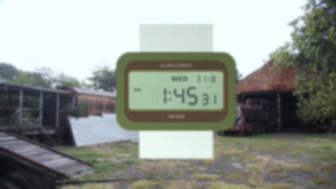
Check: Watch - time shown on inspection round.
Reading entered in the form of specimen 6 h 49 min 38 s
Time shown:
1 h 45 min 31 s
